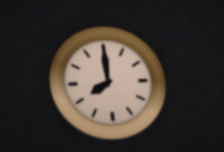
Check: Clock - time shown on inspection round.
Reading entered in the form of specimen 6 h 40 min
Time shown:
8 h 00 min
